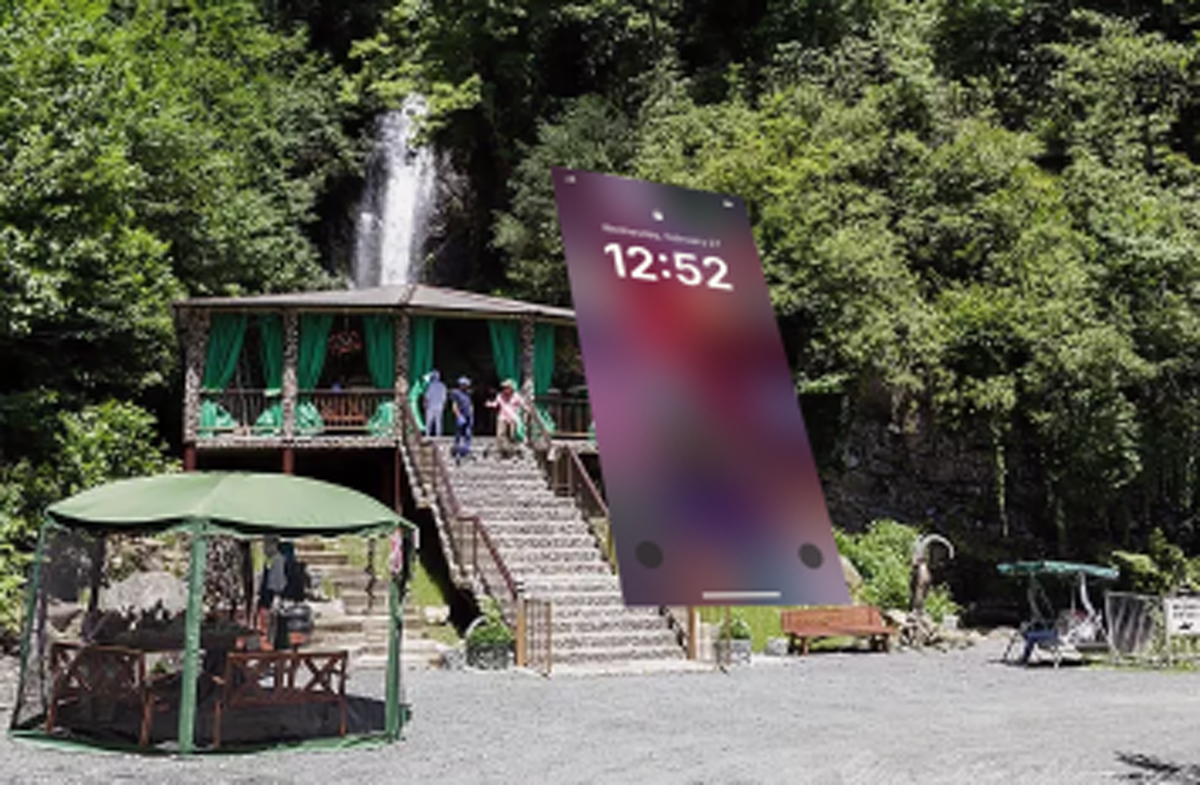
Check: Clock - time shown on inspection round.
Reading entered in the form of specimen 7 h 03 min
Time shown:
12 h 52 min
